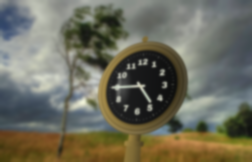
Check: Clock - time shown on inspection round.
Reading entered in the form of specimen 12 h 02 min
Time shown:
4 h 45 min
